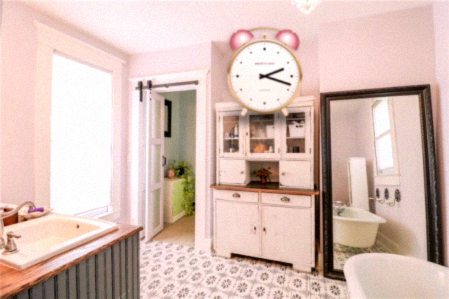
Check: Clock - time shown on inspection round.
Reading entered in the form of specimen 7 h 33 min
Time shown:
2 h 18 min
